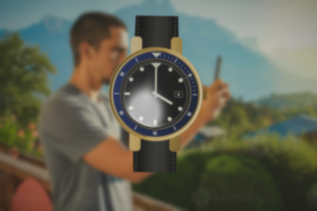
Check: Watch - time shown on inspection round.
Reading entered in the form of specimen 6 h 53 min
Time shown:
4 h 00 min
